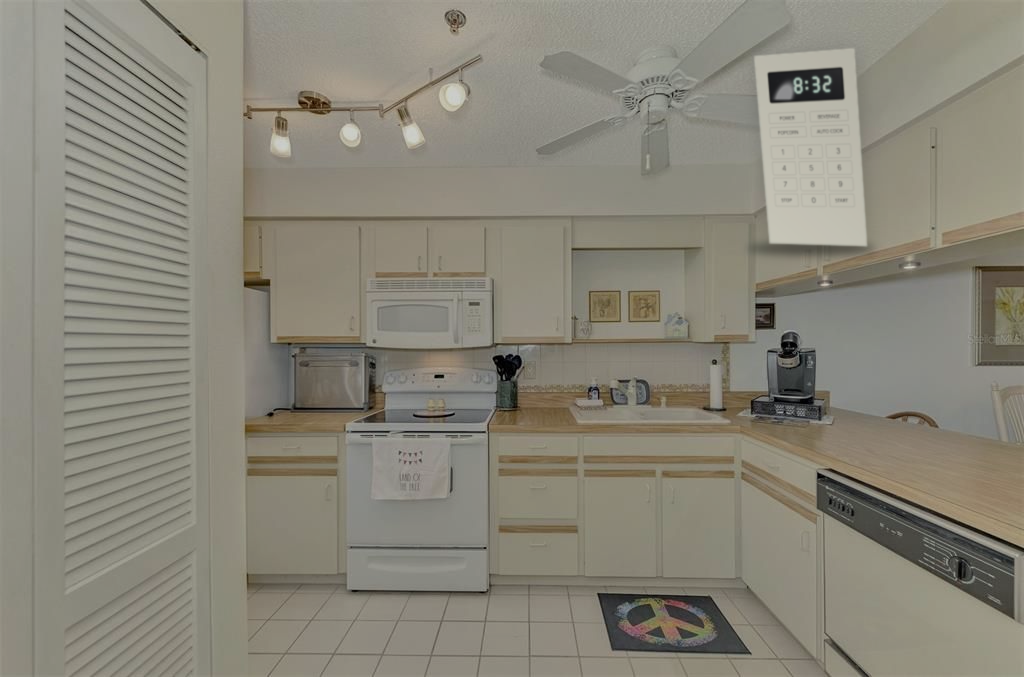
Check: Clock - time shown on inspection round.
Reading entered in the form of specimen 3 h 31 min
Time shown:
8 h 32 min
